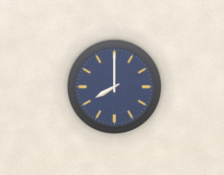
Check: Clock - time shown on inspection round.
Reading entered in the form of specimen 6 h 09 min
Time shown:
8 h 00 min
